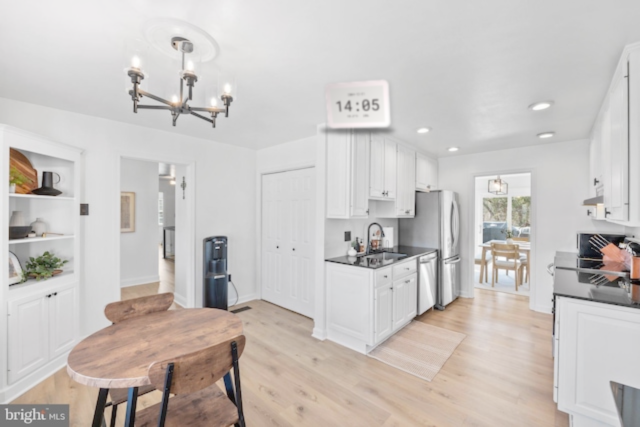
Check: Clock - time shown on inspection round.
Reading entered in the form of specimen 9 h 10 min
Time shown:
14 h 05 min
